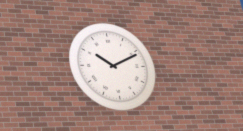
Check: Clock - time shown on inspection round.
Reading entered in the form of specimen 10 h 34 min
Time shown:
10 h 11 min
